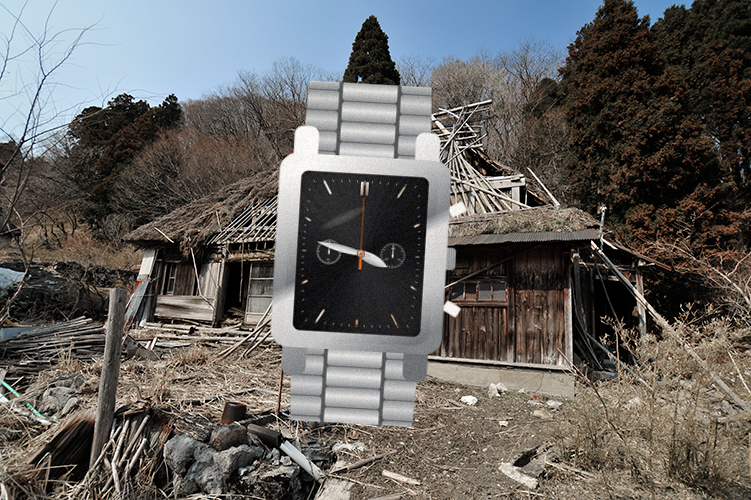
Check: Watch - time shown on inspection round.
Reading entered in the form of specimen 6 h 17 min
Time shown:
3 h 47 min
